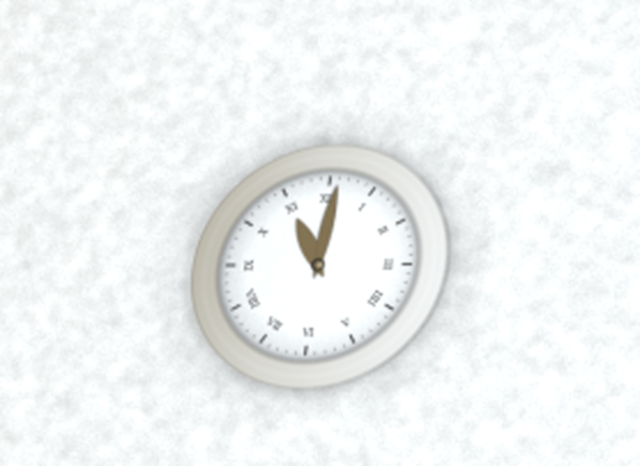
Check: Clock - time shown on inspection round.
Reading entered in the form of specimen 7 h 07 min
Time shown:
11 h 01 min
